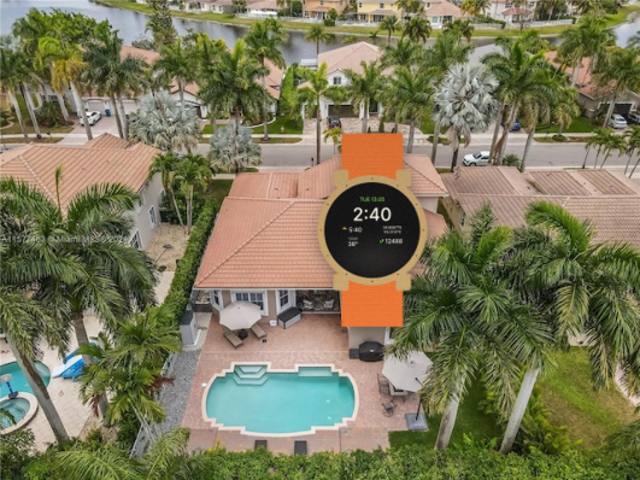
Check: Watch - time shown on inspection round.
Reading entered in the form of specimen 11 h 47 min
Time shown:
2 h 40 min
